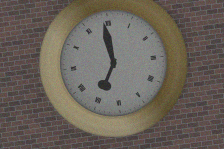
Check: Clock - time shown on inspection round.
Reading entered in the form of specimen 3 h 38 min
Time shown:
6 h 59 min
